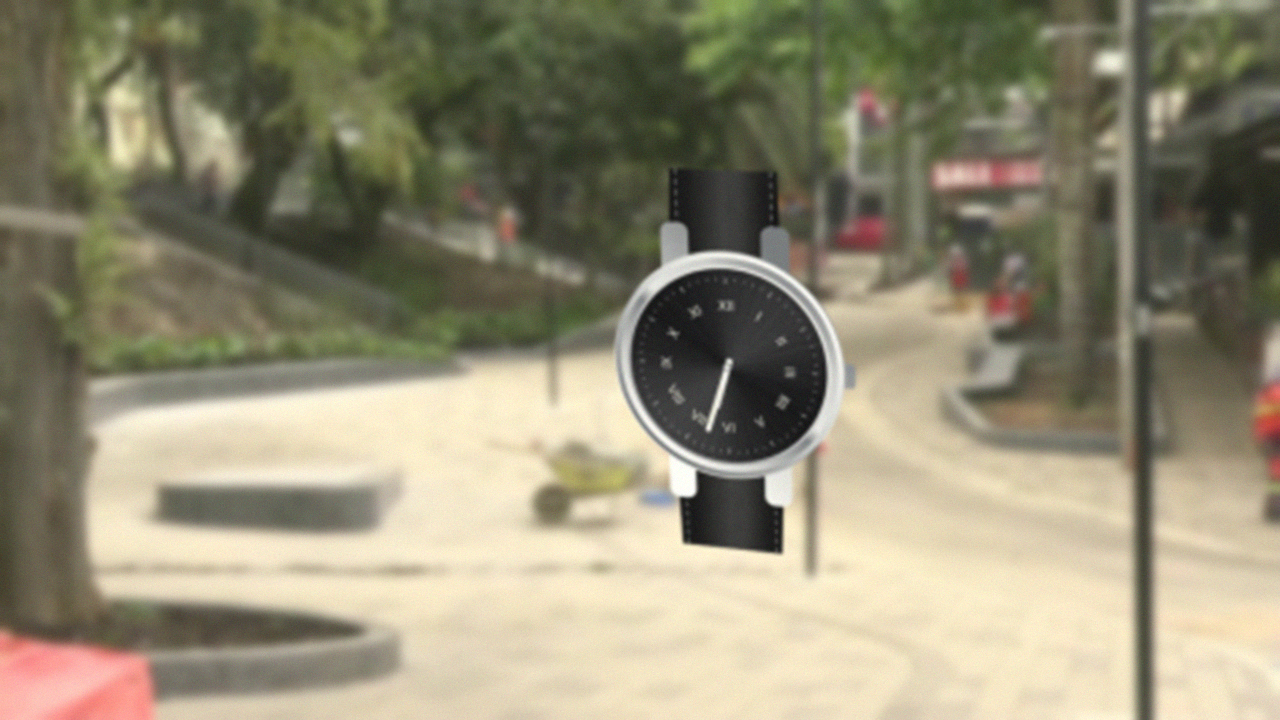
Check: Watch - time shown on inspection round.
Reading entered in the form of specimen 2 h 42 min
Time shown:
6 h 33 min
